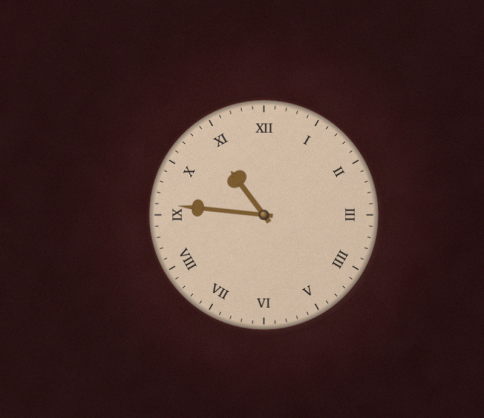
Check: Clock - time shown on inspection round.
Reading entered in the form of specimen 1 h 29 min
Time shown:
10 h 46 min
